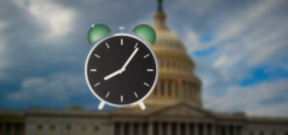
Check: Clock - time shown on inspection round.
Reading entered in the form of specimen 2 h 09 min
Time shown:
8 h 06 min
